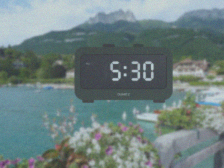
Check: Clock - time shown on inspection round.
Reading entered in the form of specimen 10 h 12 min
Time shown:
5 h 30 min
